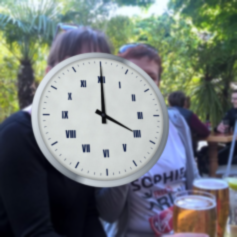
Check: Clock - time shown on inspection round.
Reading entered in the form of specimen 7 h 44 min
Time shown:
4 h 00 min
